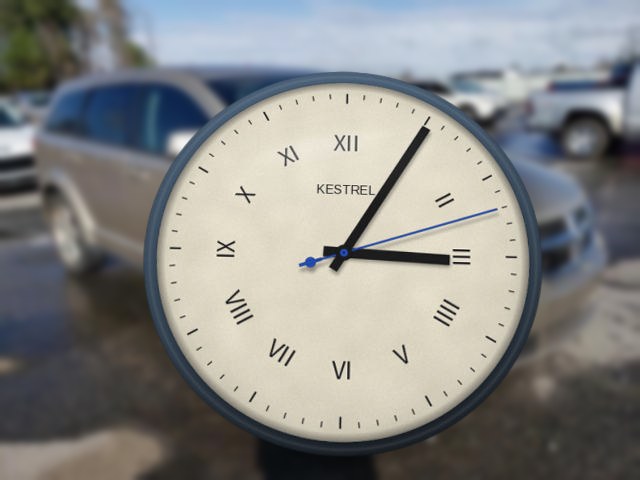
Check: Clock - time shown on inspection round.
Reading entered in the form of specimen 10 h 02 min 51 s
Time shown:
3 h 05 min 12 s
